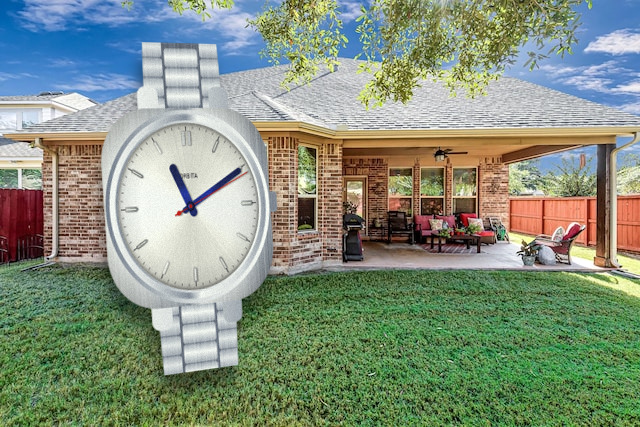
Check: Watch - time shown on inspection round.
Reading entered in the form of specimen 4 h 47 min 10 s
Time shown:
11 h 10 min 11 s
